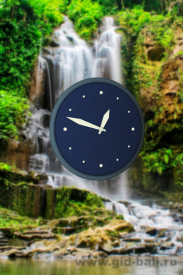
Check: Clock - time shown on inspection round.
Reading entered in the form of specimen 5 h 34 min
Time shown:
12 h 48 min
